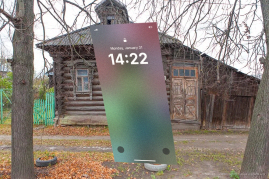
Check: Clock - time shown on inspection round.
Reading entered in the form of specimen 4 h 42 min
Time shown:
14 h 22 min
